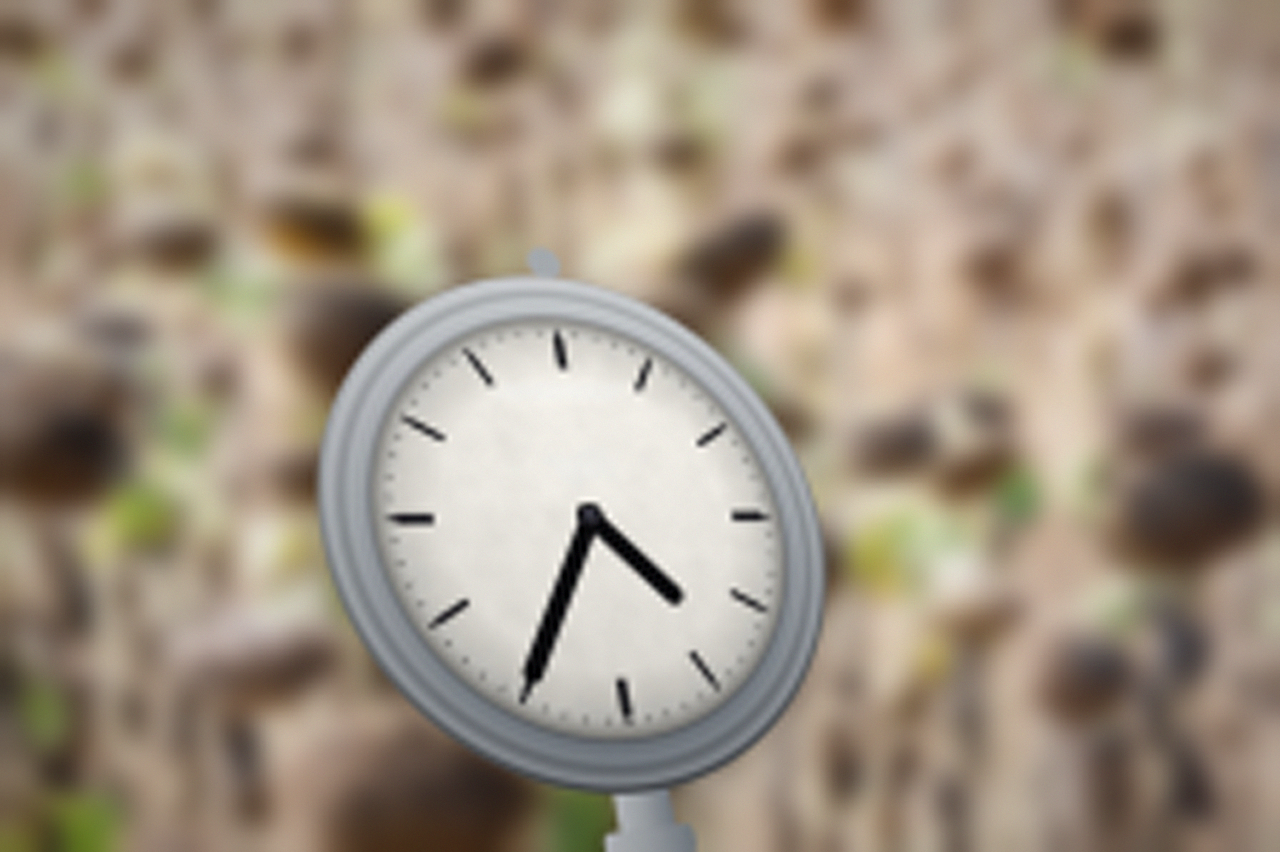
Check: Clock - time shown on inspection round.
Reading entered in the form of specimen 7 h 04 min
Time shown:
4 h 35 min
